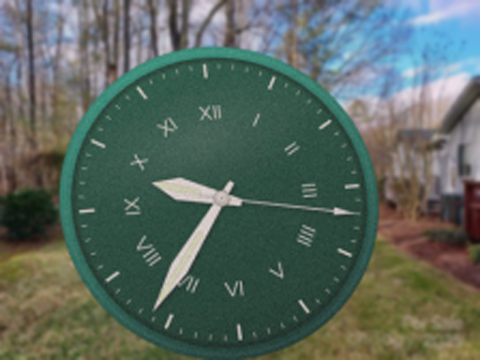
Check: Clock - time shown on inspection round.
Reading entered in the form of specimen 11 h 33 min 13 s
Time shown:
9 h 36 min 17 s
